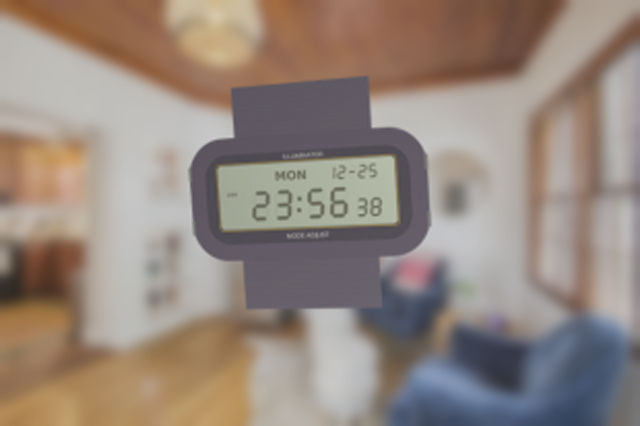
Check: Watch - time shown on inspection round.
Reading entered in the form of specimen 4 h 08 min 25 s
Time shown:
23 h 56 min 38 s
